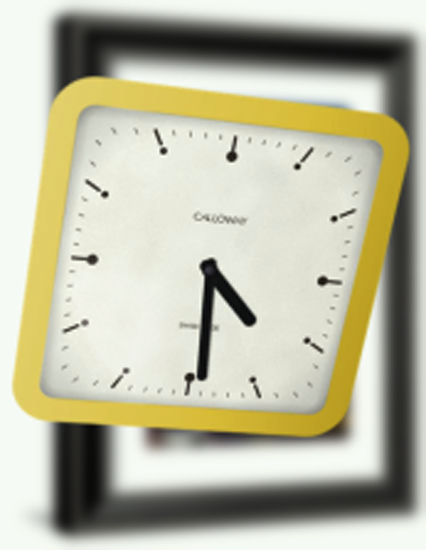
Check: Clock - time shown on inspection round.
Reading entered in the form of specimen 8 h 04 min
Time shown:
4 h 29 min
